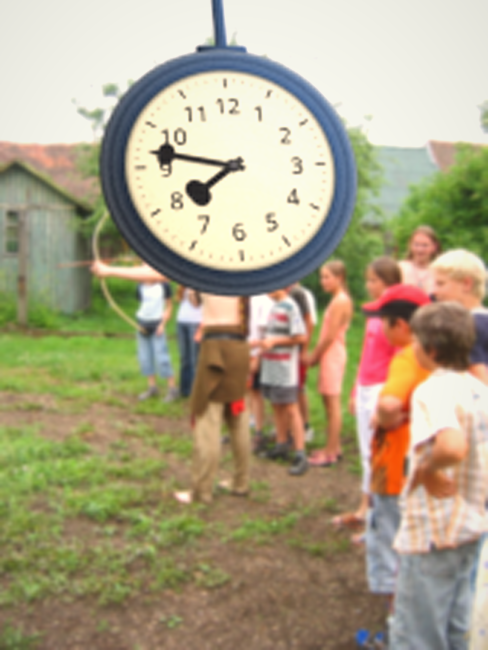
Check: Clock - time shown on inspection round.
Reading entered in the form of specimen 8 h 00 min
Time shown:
7 h 47 min
